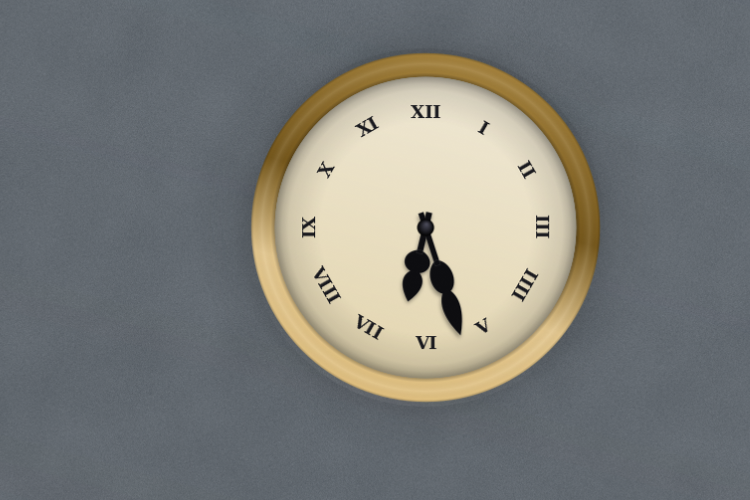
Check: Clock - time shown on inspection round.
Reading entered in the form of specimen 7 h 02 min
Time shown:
6 h 27 min
